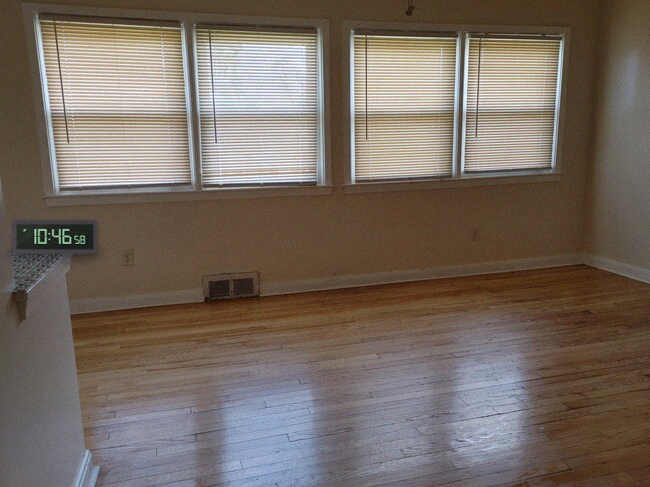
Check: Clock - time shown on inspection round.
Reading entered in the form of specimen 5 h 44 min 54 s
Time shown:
10 h 46 min 58 s
